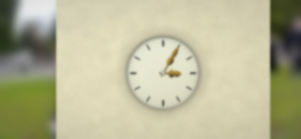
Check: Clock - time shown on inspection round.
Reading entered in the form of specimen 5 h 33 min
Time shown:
3 h 05 min
